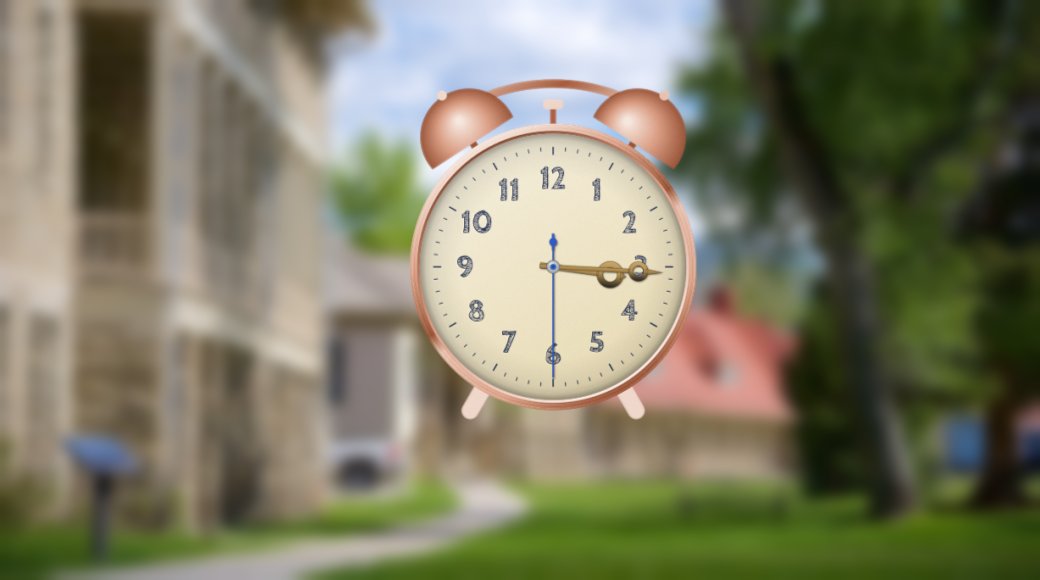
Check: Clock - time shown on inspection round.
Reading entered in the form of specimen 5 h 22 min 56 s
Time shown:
3 h 15 min 30 s
